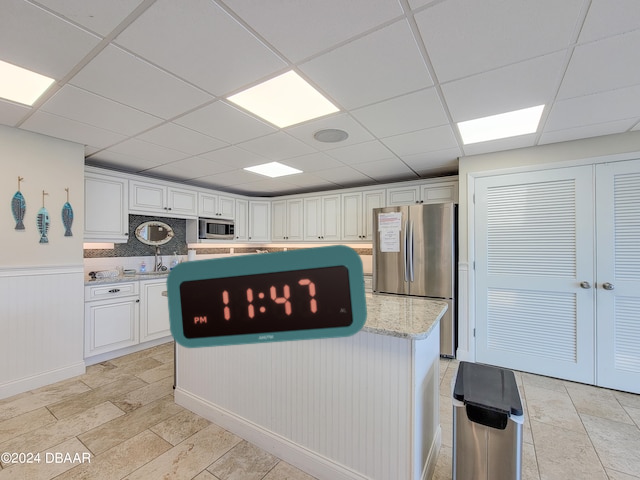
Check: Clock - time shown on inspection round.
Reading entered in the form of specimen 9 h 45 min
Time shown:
11 h 47 min
